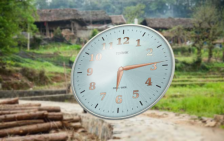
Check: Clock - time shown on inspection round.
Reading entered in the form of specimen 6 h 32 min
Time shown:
6 h 14 min
